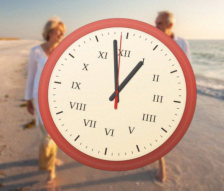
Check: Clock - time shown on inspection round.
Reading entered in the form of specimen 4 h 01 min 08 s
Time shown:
12 h 57 min 59 s
